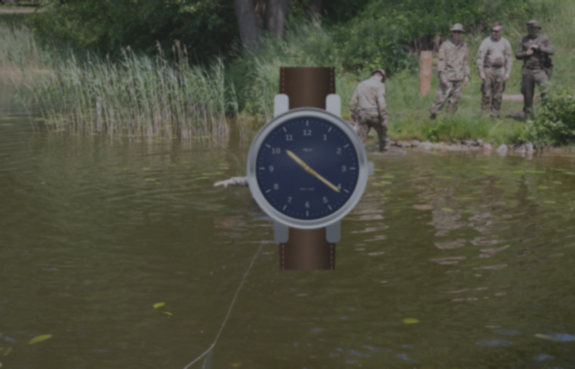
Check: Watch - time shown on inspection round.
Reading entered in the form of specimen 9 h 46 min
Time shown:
10 h 21 min
